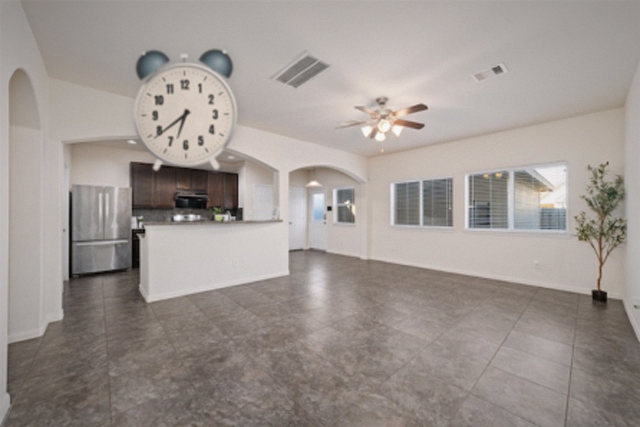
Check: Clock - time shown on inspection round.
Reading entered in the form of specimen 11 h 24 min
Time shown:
6 h 39 min
